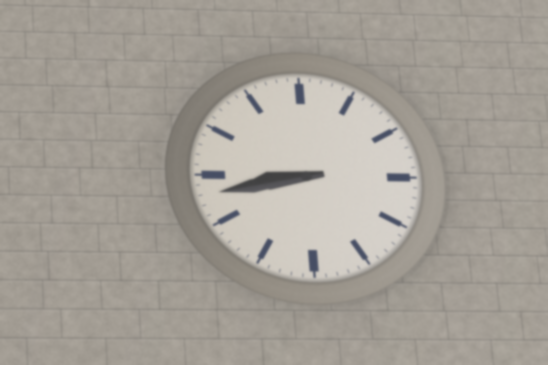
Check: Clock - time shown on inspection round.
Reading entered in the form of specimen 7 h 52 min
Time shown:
8 h 43 min
